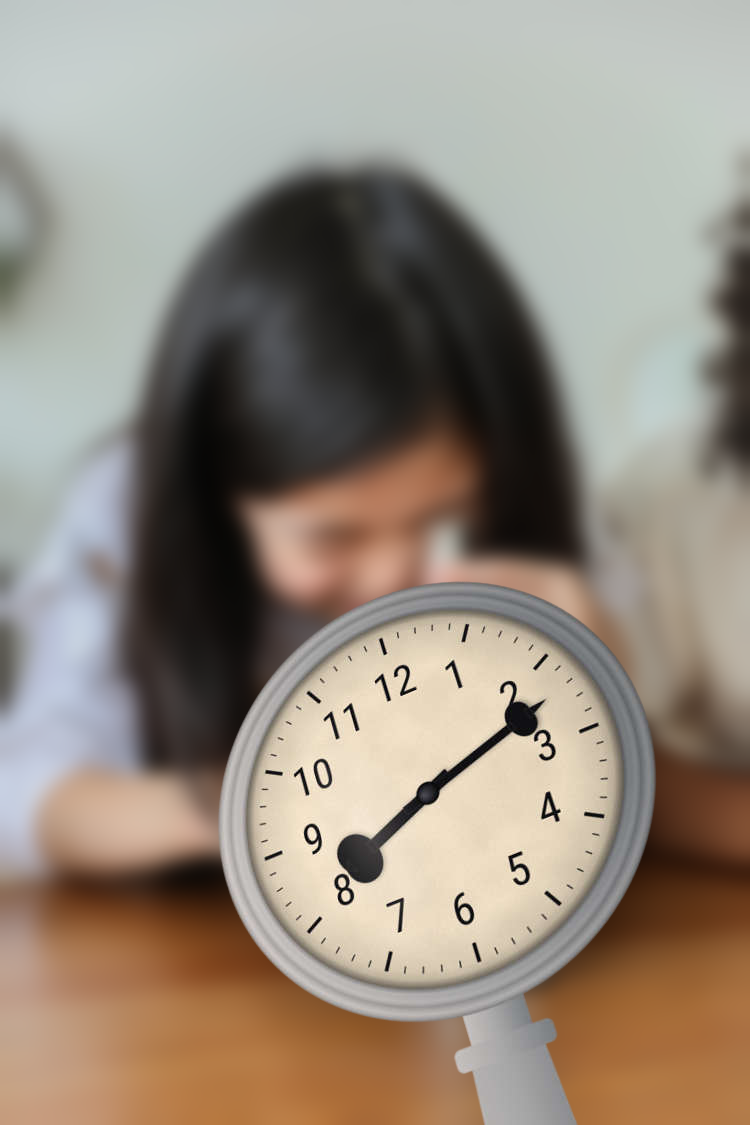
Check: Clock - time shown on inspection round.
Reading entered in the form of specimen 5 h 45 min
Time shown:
8 h 12 min
